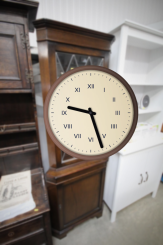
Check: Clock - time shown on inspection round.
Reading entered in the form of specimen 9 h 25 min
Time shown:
9 h 27 min
